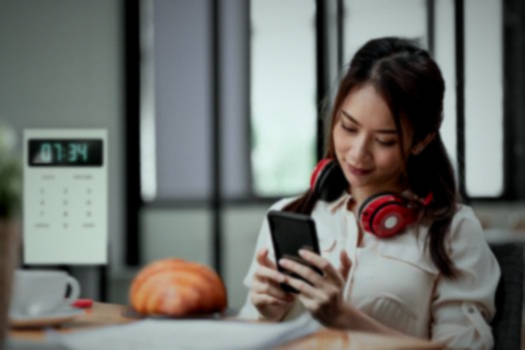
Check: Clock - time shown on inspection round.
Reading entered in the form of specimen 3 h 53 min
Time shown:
7 h 34 min
